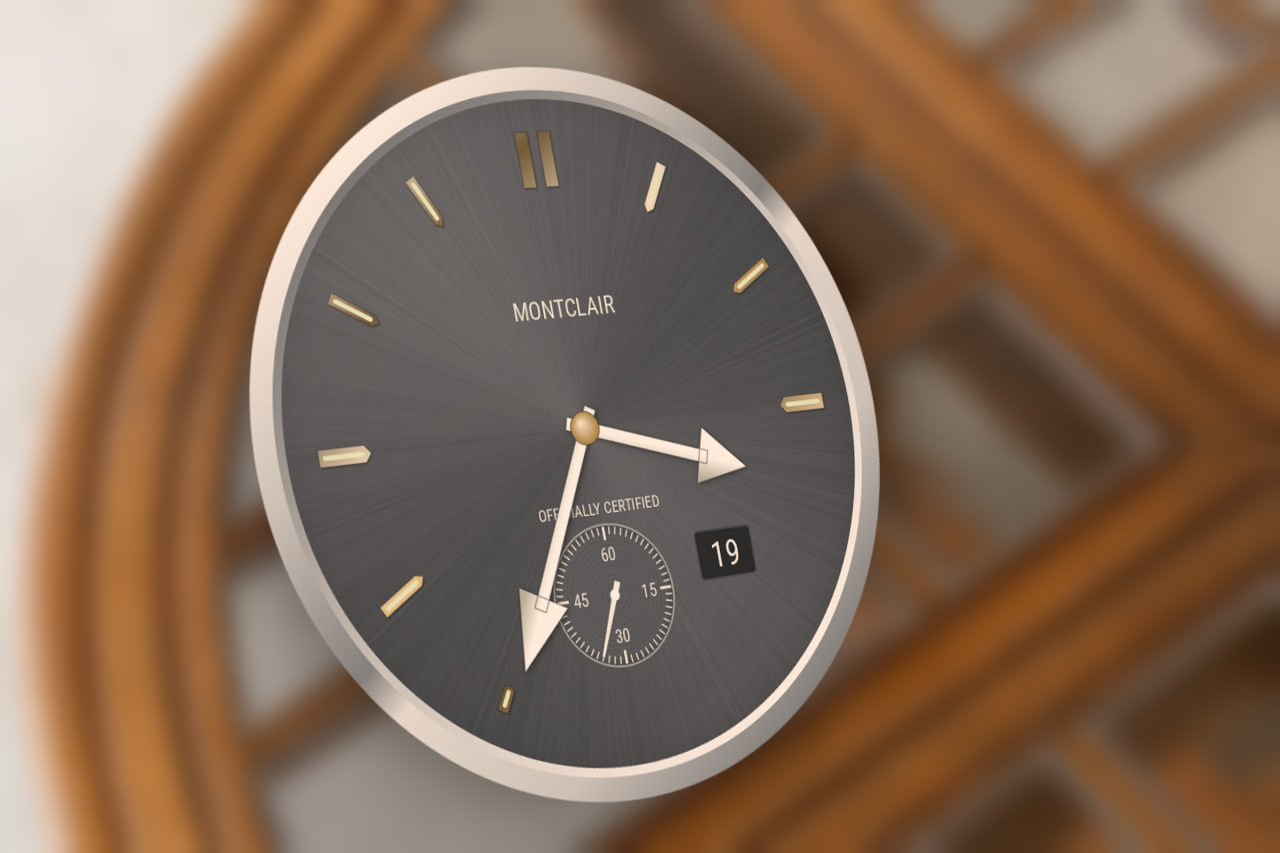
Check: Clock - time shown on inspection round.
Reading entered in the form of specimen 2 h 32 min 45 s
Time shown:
3 h 34 min 34 s
